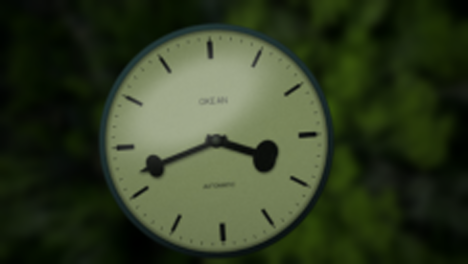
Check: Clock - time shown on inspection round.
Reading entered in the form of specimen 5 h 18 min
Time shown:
3 h 42 min
